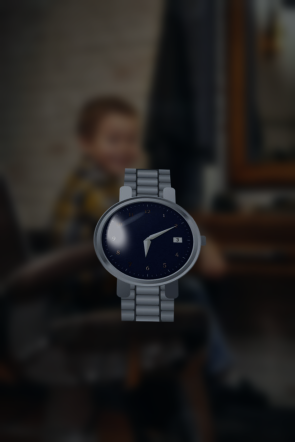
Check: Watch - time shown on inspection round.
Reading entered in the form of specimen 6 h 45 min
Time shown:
6 h 10 min
